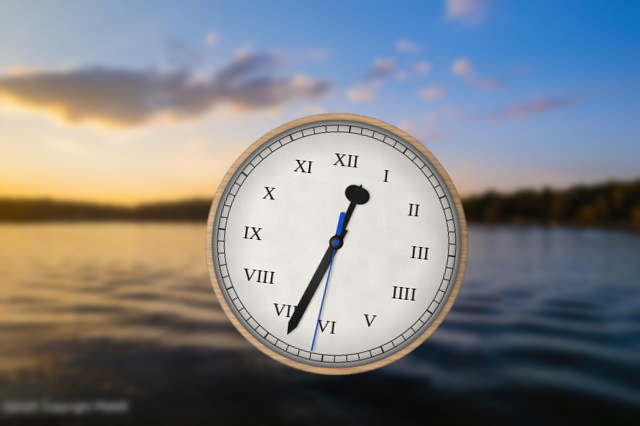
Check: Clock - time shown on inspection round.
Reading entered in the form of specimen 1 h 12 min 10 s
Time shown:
12 h 33 min 31 s
